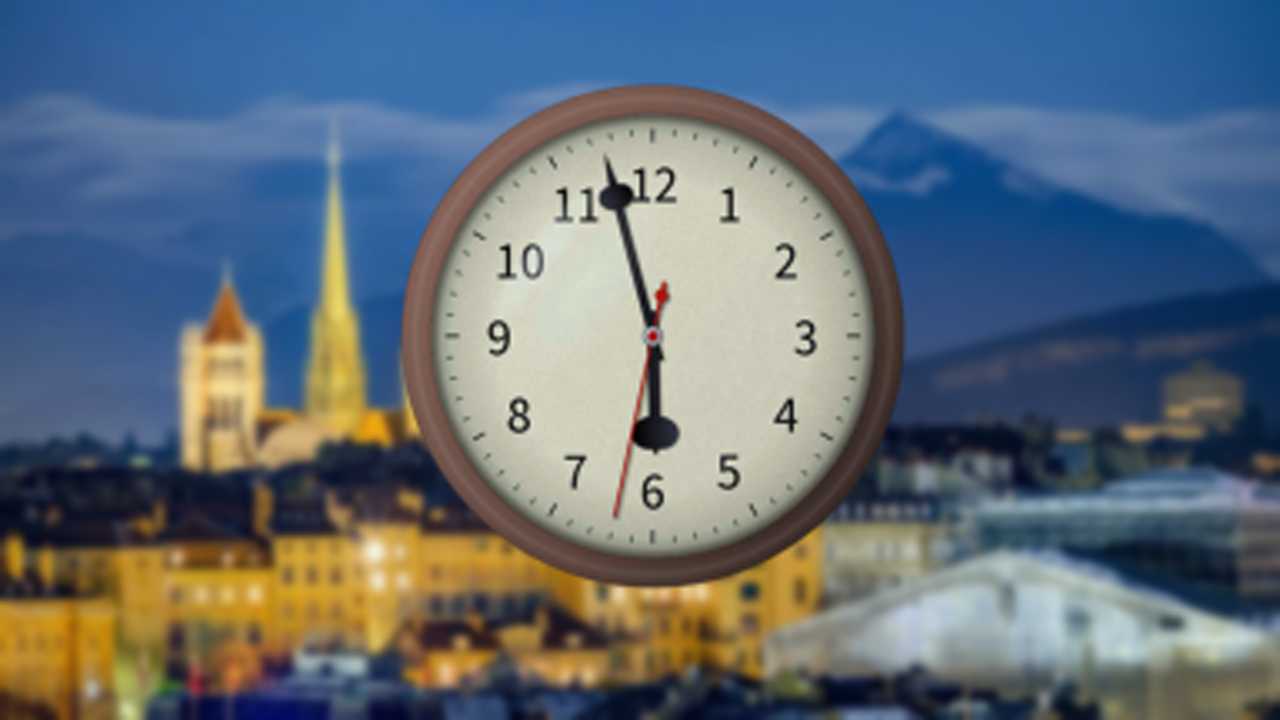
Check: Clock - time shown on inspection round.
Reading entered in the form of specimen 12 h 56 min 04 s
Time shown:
5 h 57 min 32 s
